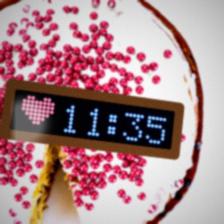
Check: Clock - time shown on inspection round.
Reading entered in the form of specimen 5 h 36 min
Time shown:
11 h 35 min
